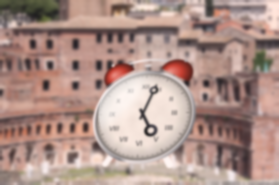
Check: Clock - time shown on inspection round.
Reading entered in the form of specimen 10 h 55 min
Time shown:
5 h 03 min
